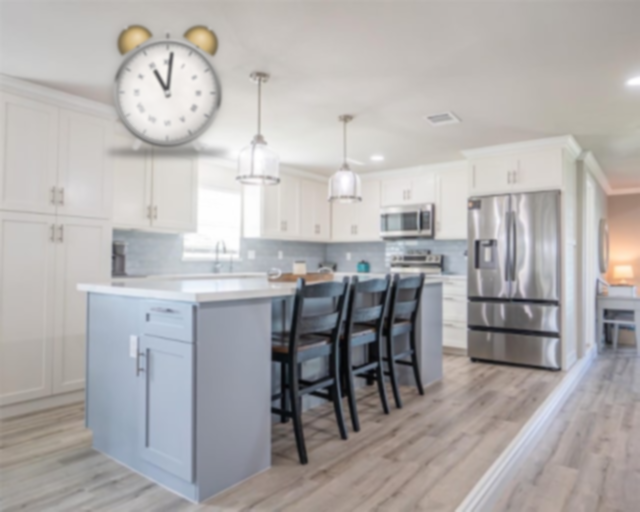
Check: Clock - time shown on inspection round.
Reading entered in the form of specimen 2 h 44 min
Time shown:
11 h 01 min
